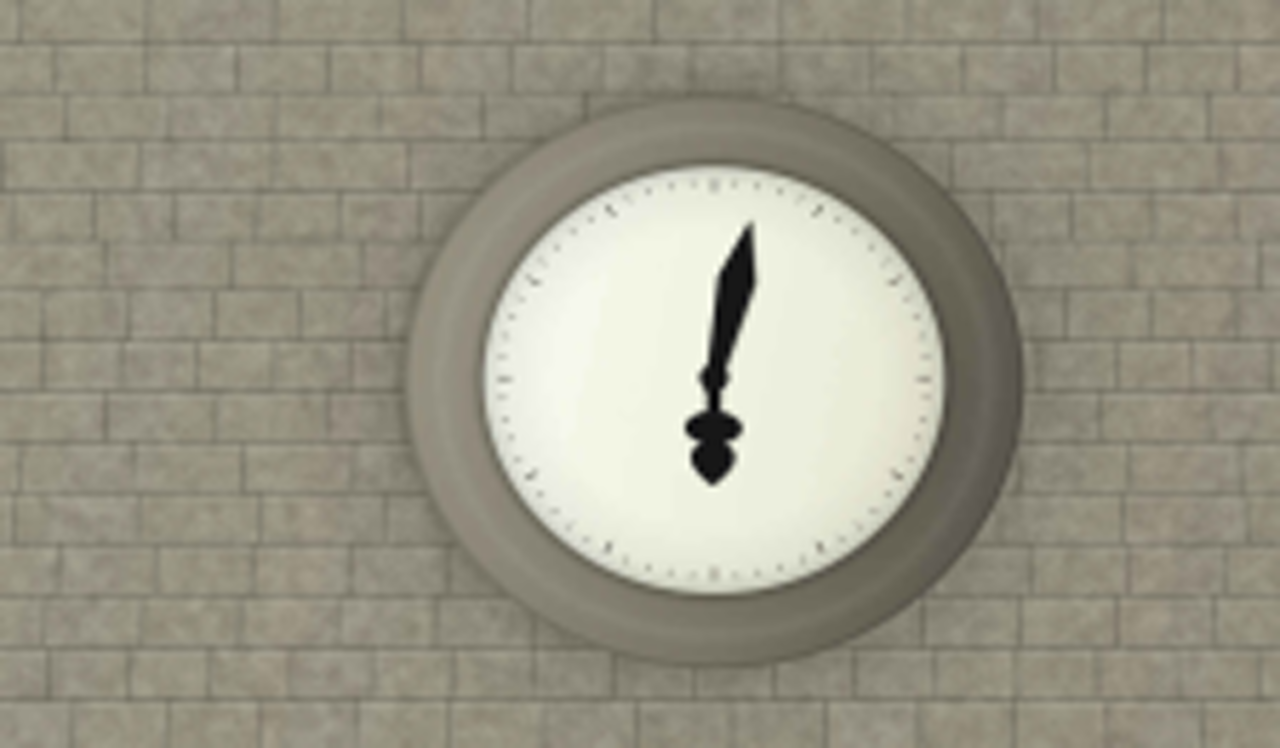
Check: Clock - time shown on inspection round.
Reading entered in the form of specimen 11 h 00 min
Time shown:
6 h 02 min
